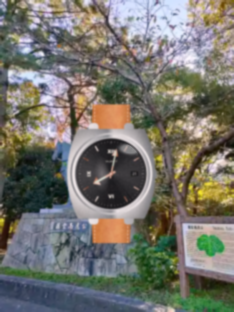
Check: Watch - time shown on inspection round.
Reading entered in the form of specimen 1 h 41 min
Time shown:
8 h 02 min
